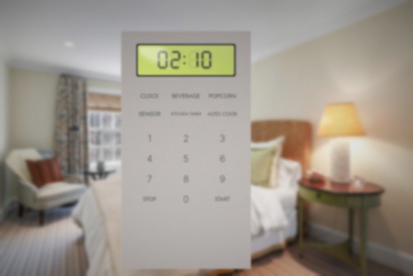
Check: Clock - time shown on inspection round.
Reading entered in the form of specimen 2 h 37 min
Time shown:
2 h 10 min
